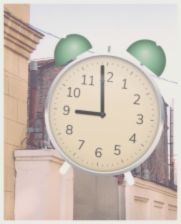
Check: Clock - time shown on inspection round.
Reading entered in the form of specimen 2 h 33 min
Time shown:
8 h 59 min
